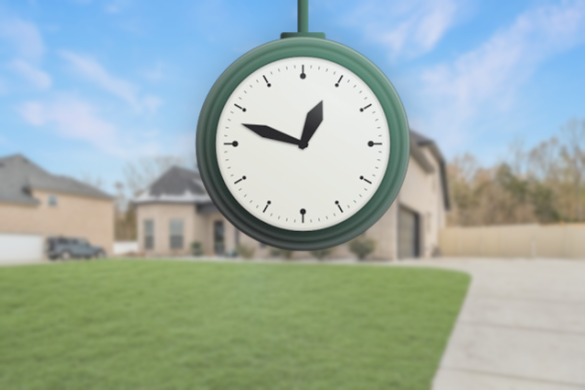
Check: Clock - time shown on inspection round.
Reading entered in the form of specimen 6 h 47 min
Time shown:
12 h 48 min
